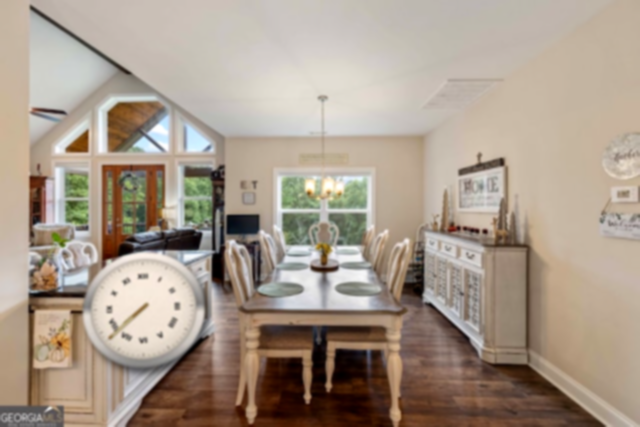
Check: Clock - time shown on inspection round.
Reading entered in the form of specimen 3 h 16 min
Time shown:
7 h 38 min
